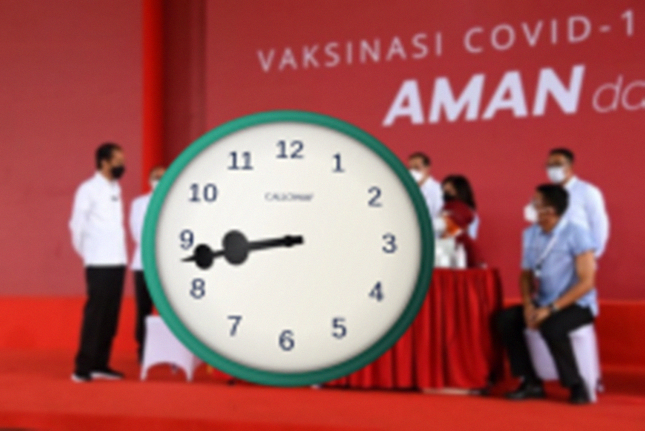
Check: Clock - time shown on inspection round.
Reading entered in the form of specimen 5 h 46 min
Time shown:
8 h 43 min
